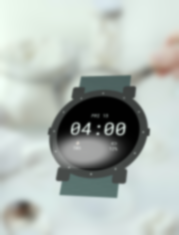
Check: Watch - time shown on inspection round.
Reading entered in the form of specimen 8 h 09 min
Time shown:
4 h 00 min
